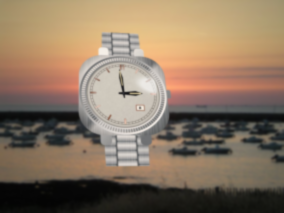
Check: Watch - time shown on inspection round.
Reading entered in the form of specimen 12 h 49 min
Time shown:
2 h 59 min
